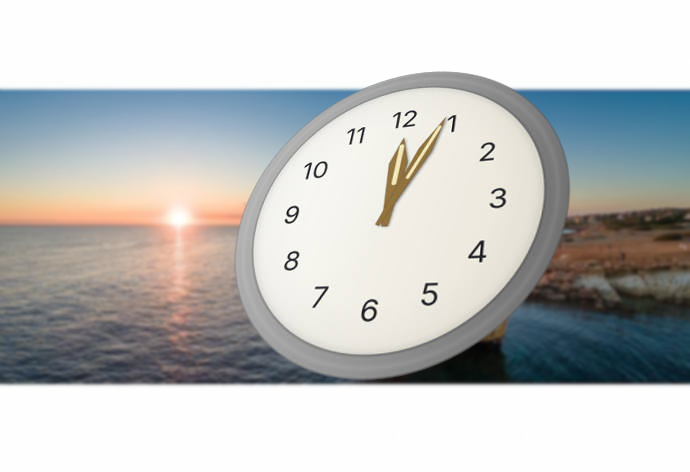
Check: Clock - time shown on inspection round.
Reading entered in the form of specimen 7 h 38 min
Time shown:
12 h 04 min
